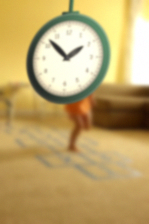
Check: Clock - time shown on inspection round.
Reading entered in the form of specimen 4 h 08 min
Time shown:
1 h 52 min
